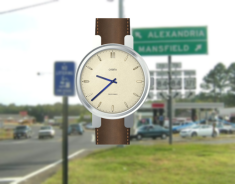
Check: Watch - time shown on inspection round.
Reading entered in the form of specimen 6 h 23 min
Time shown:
9 h 38 min
